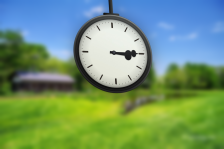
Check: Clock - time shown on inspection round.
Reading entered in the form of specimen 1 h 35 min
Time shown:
3 h 15 min
